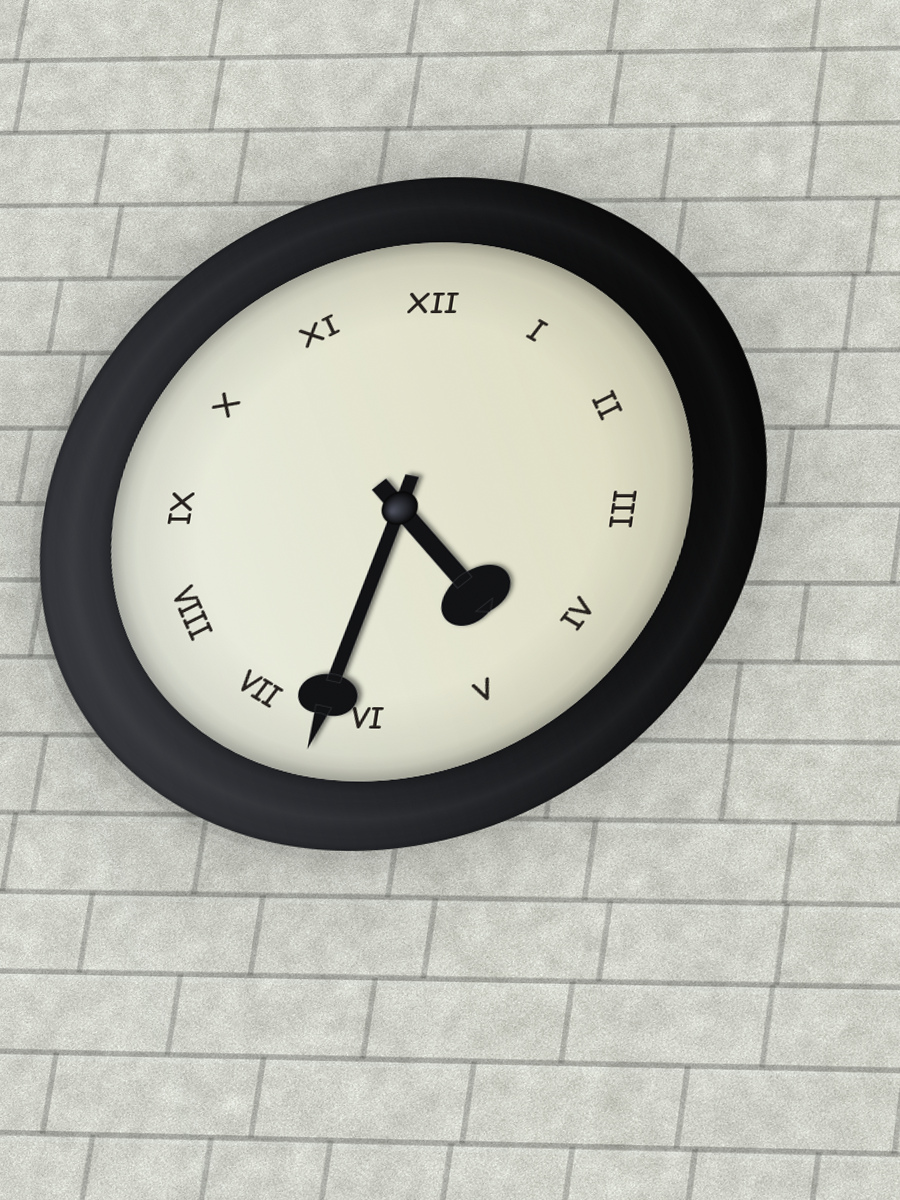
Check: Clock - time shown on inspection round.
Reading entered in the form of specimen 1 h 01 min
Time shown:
4 h 32 min
